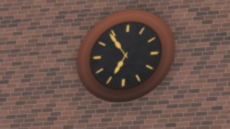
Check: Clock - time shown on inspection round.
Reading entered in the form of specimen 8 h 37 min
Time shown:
6 h 54 min
